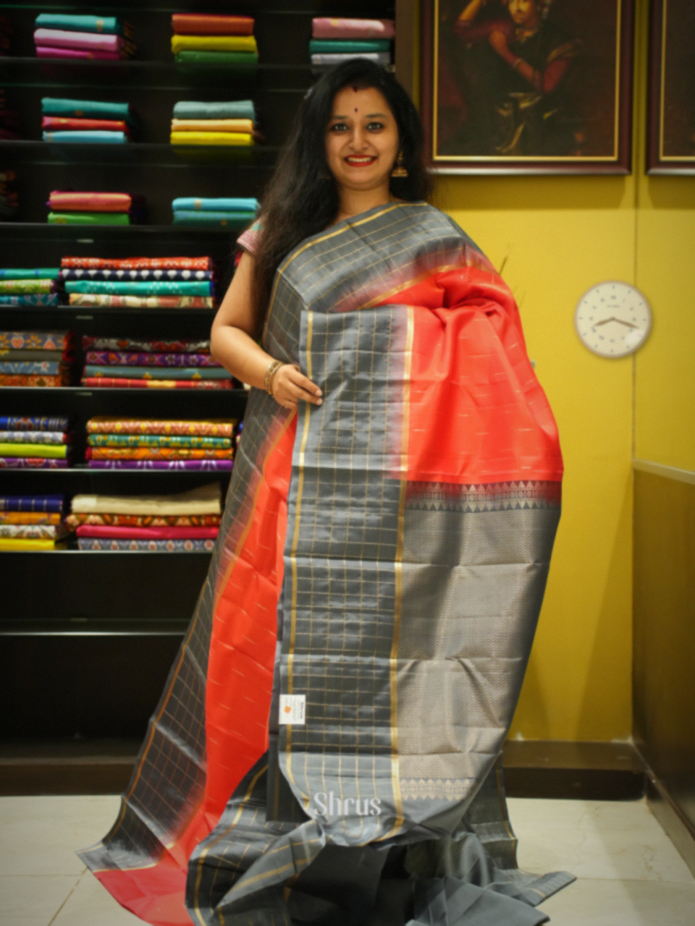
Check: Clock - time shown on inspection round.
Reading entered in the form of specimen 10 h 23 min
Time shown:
8 h 18 min
